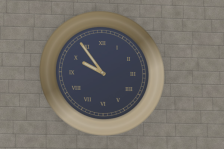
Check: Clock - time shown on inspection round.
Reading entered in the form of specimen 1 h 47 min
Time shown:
9 h 54 min
